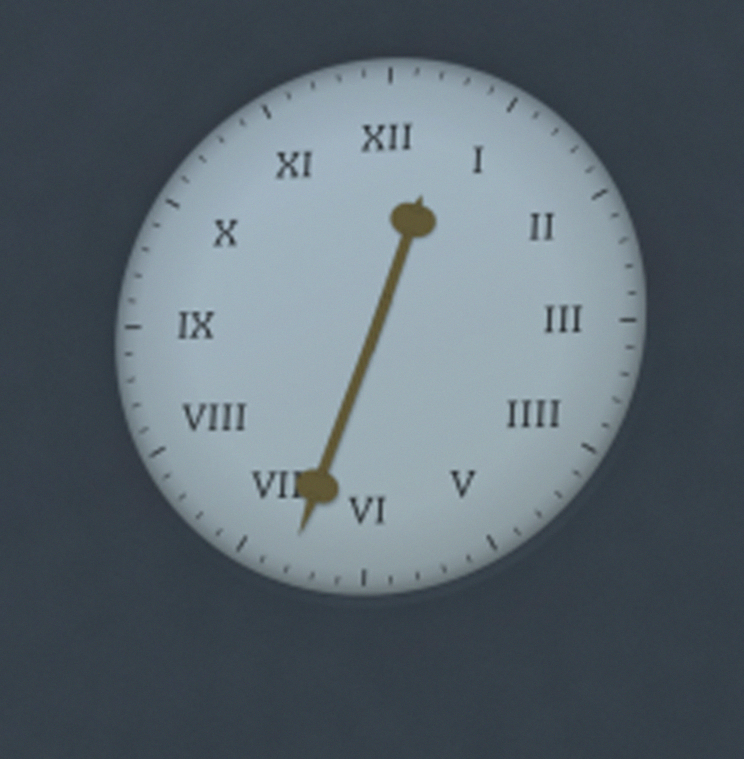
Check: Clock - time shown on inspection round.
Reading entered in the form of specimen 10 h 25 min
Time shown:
12 h 33 min
